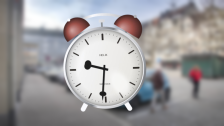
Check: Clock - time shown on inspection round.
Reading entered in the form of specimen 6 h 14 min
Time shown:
9 h 31 min
